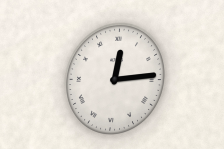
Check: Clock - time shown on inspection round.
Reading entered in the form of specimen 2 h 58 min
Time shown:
12 h 14 min
